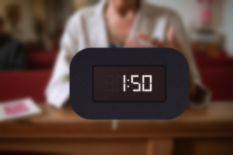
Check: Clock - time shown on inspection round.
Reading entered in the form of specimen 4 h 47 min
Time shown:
1 h 50 min
